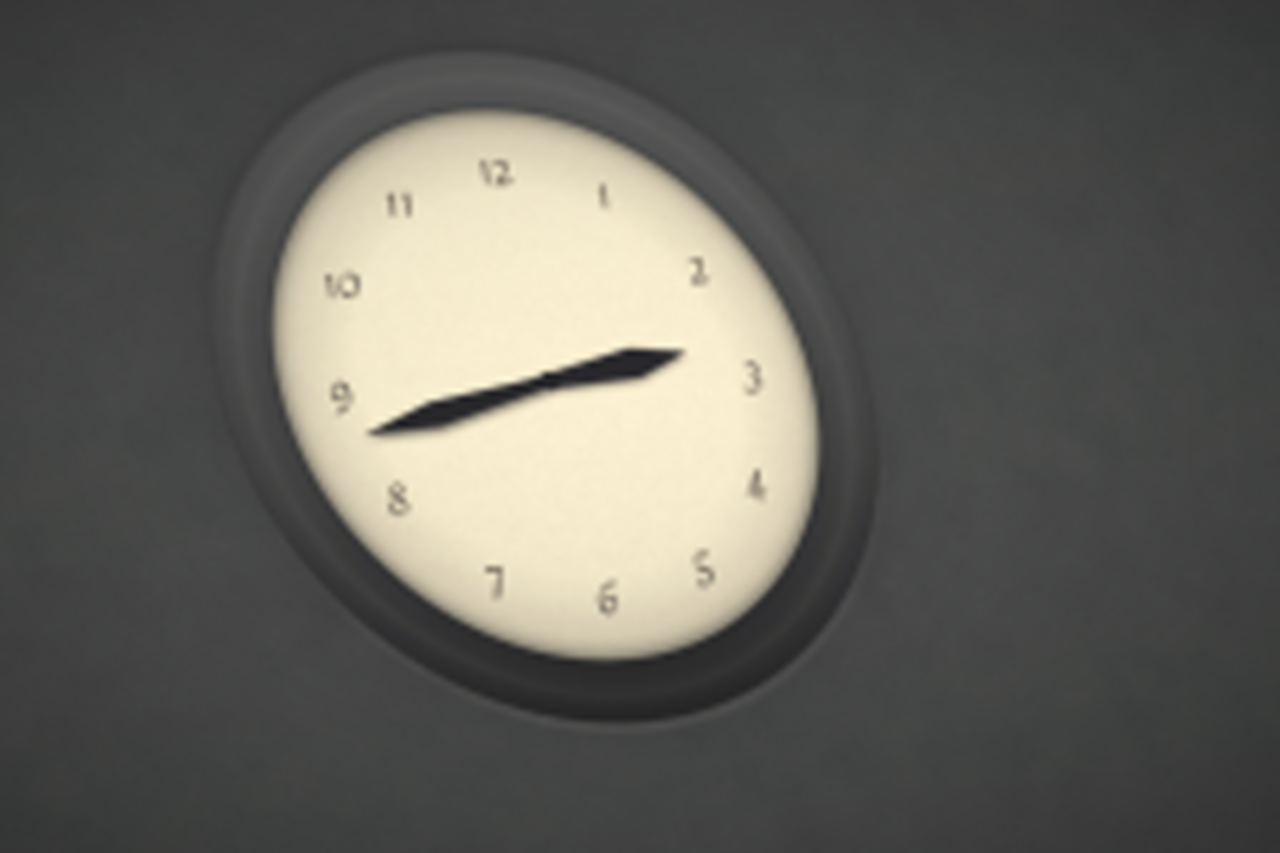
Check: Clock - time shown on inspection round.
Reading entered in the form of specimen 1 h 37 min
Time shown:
2 h 43 min
